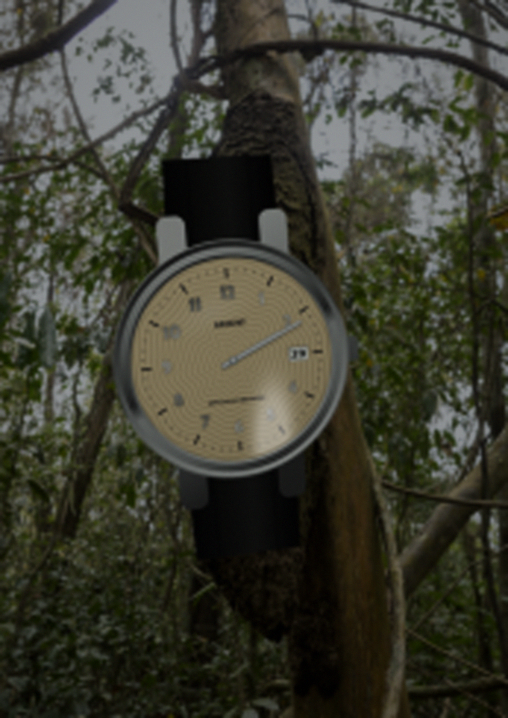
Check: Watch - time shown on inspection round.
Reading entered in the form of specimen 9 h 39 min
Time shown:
2 h 11 min
